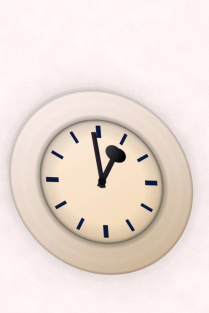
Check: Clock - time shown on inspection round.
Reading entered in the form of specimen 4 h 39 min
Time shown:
12 h 59 min
